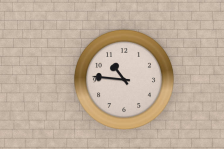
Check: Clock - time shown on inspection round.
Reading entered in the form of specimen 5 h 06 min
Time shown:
10 h 46 min
